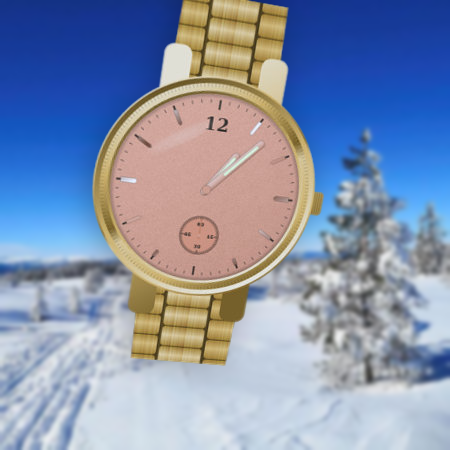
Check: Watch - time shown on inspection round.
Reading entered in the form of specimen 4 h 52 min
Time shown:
1 h 07 min
